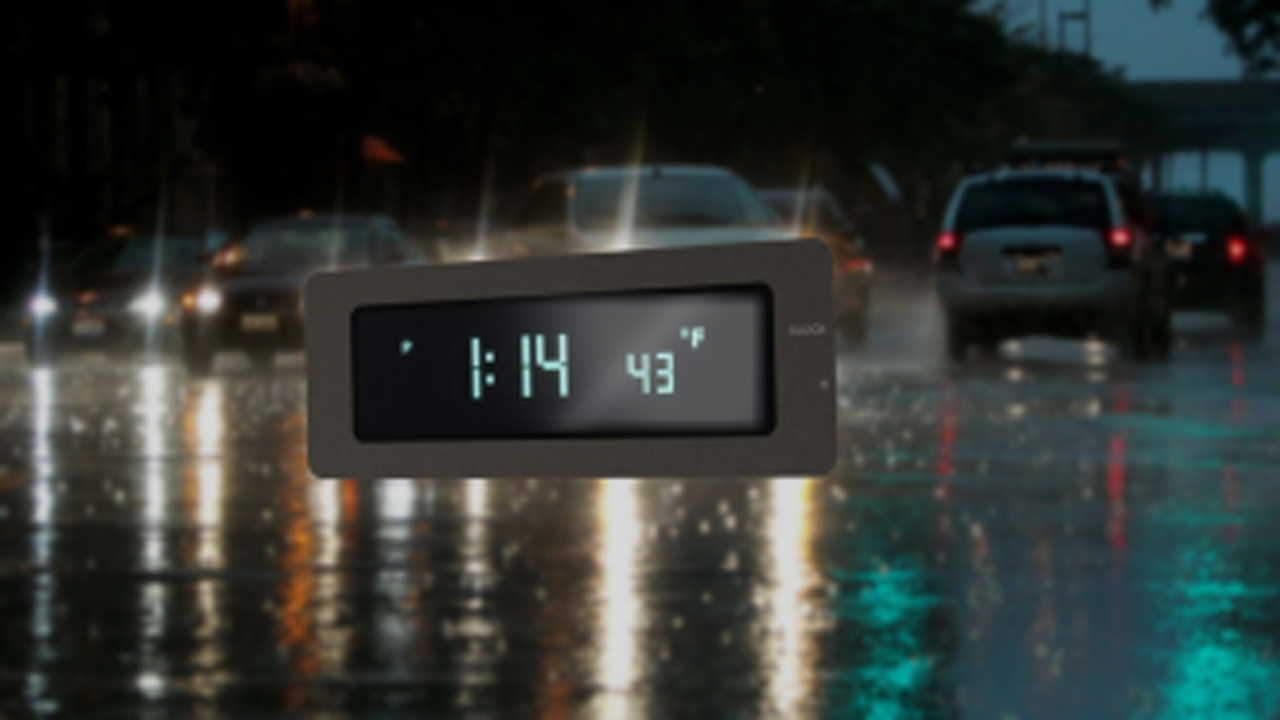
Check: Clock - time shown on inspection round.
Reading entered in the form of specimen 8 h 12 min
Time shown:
1 h 14 min
